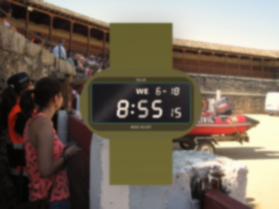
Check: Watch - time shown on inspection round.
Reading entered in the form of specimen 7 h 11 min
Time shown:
8 h 55 min
